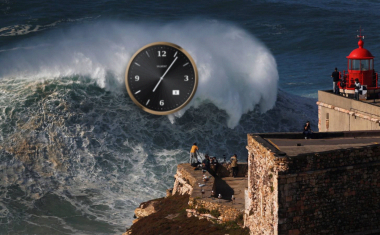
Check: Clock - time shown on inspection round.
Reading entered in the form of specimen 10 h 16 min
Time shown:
7 h 06 min
